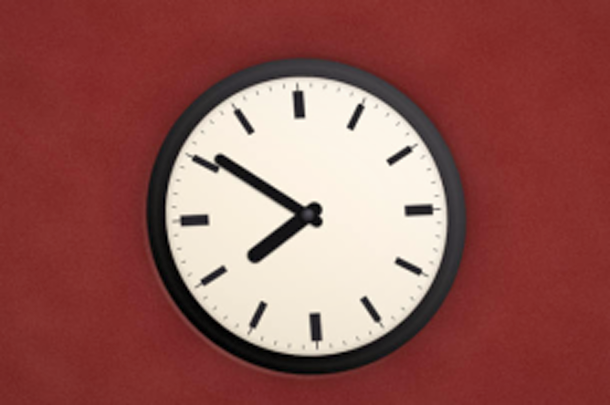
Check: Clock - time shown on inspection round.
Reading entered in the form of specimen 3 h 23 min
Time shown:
7 h 51 min
